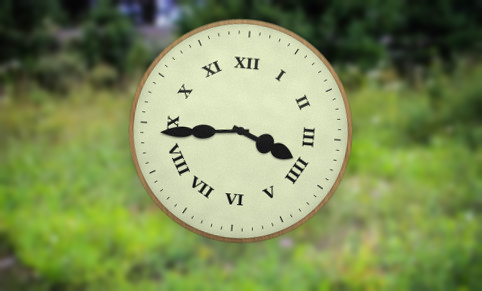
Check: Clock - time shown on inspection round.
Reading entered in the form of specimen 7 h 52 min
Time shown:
3 h 44 min
